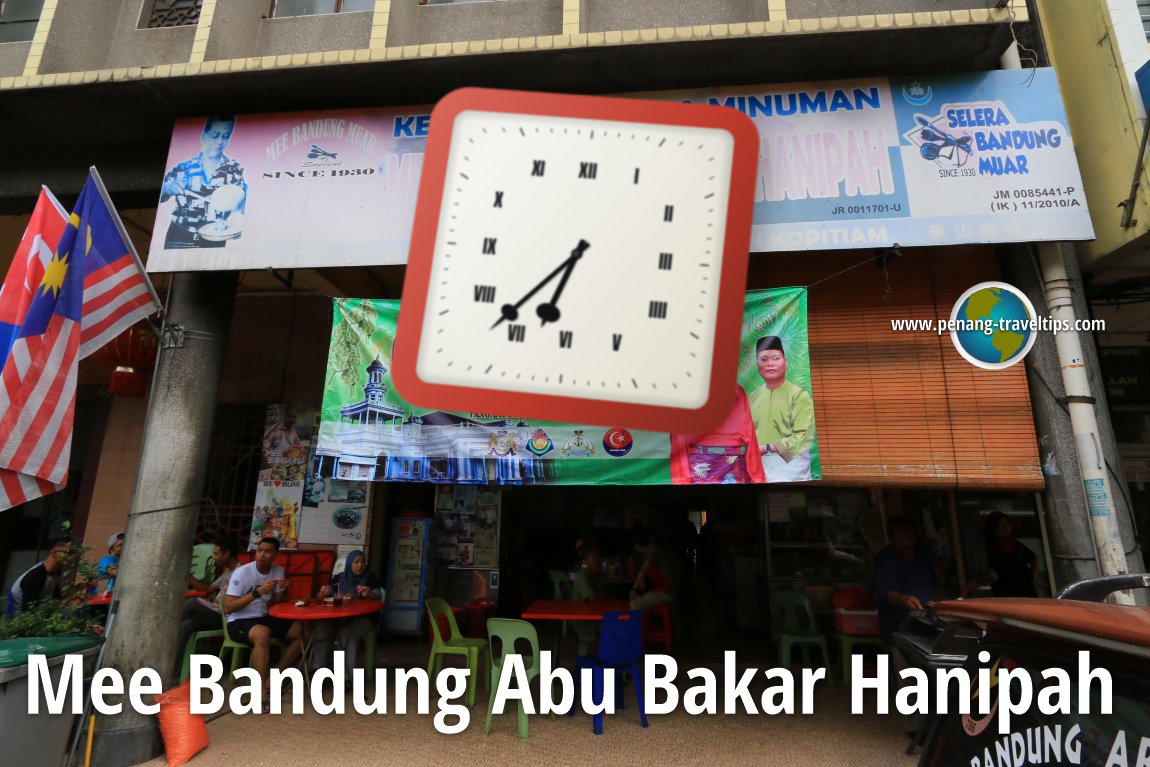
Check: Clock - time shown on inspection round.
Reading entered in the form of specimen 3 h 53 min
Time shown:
6 h 37 min
